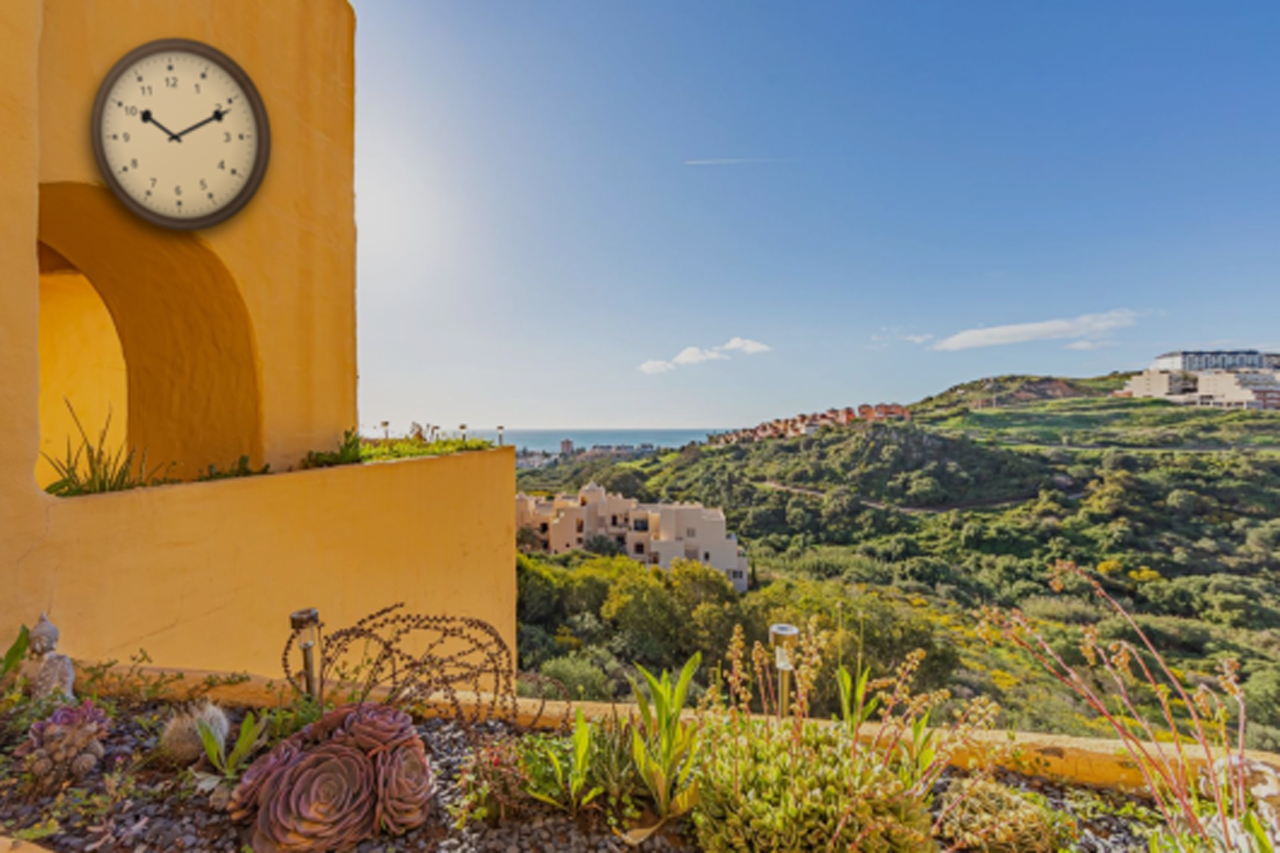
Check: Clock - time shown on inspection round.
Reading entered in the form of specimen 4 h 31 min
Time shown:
10 h 11 min
